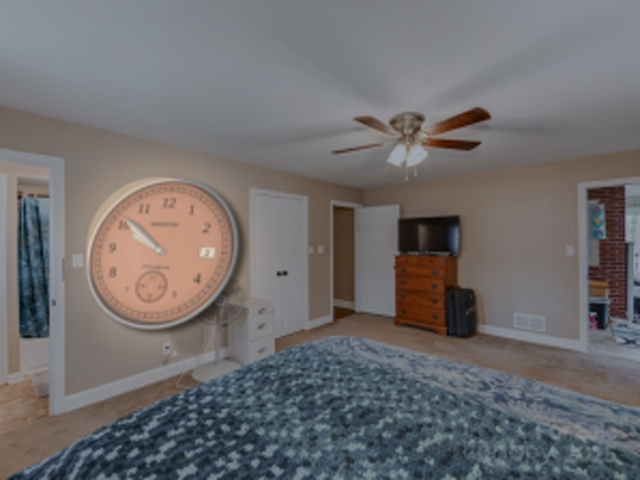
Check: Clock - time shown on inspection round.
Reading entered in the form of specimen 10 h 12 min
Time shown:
9 h 51 min
